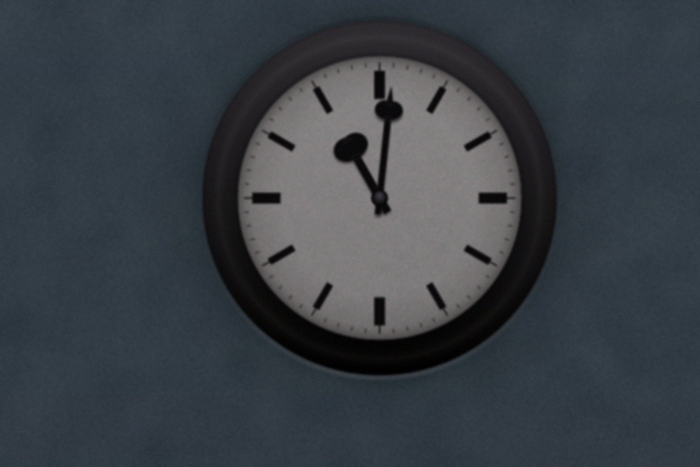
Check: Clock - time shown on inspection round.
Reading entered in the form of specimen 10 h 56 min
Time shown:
11 h 01 min
